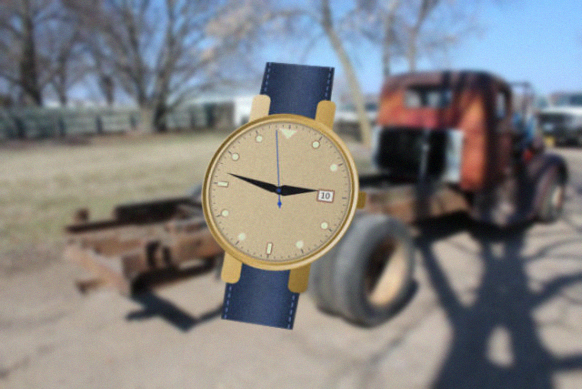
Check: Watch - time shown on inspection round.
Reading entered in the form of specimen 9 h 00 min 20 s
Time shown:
2 h 46 min 58 s
